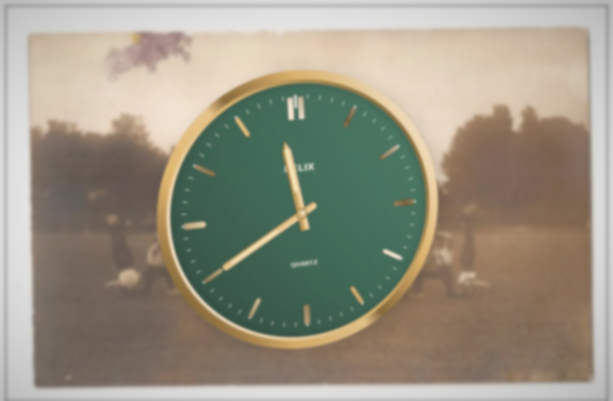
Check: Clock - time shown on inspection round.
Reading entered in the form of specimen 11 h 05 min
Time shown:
11 h 40 min
